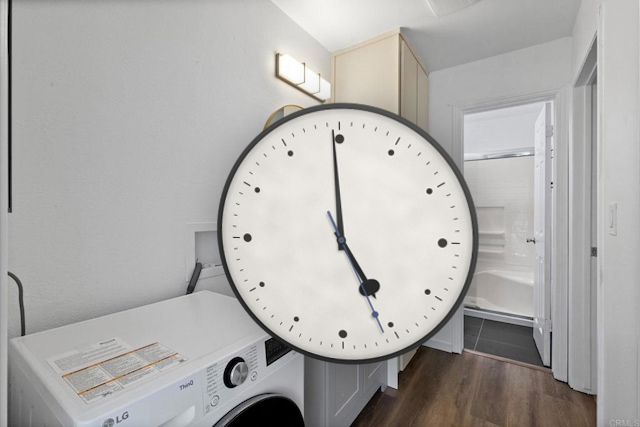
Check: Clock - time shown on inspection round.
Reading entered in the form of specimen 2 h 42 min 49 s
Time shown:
4 h 59 min 26 s
